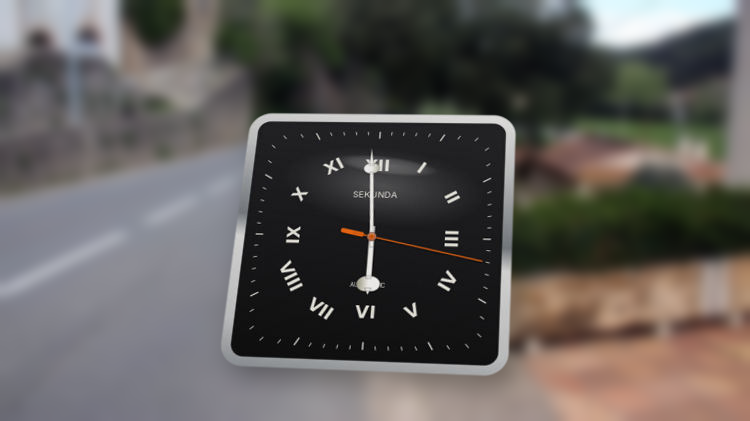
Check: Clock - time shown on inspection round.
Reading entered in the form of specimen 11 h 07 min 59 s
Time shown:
5 h 59 min 17 s
